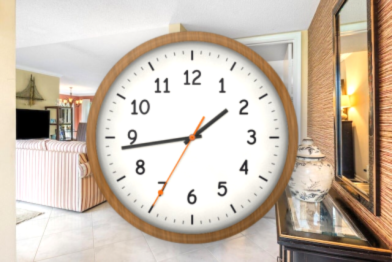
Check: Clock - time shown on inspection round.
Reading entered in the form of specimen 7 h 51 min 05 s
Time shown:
1 h 43 min 35 s
